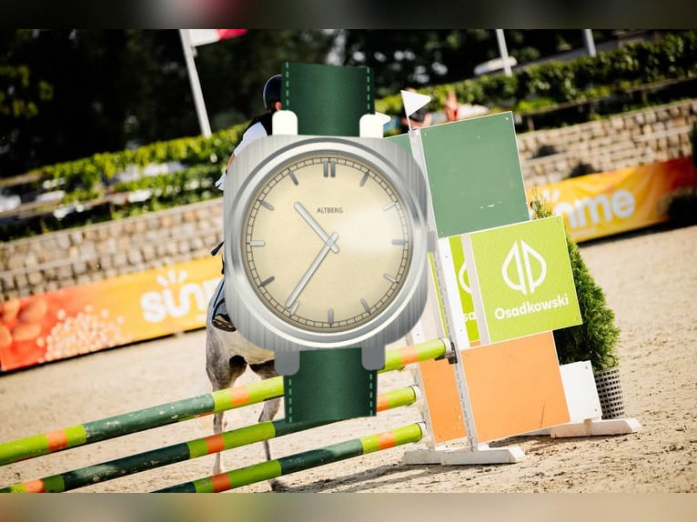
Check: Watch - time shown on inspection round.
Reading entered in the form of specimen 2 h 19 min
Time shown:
10 h 36 min
